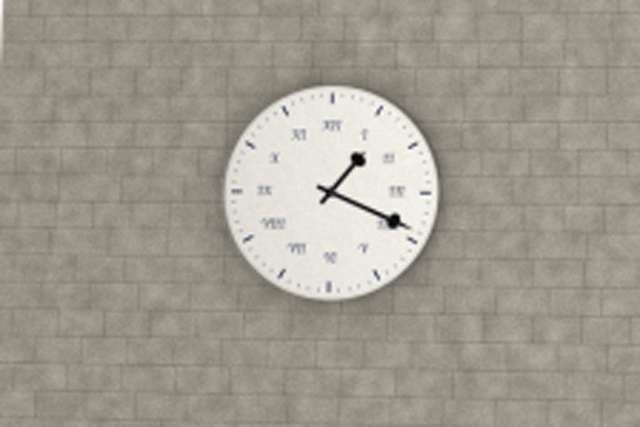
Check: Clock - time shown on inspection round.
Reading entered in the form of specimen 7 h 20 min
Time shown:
1 h 19 min
